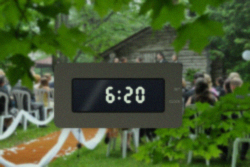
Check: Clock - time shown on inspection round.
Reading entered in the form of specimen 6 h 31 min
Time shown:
6 h 20 min
